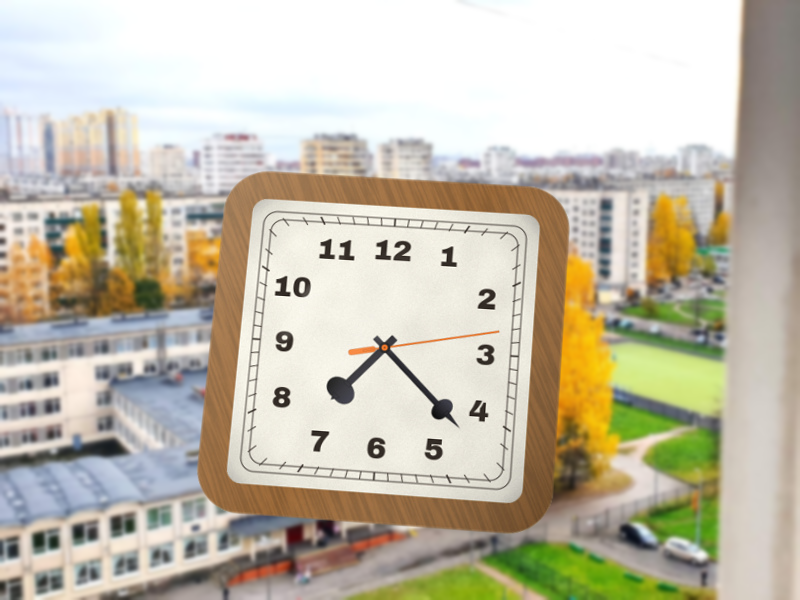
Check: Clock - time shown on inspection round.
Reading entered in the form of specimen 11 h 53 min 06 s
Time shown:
7 h 22 min 13 s
